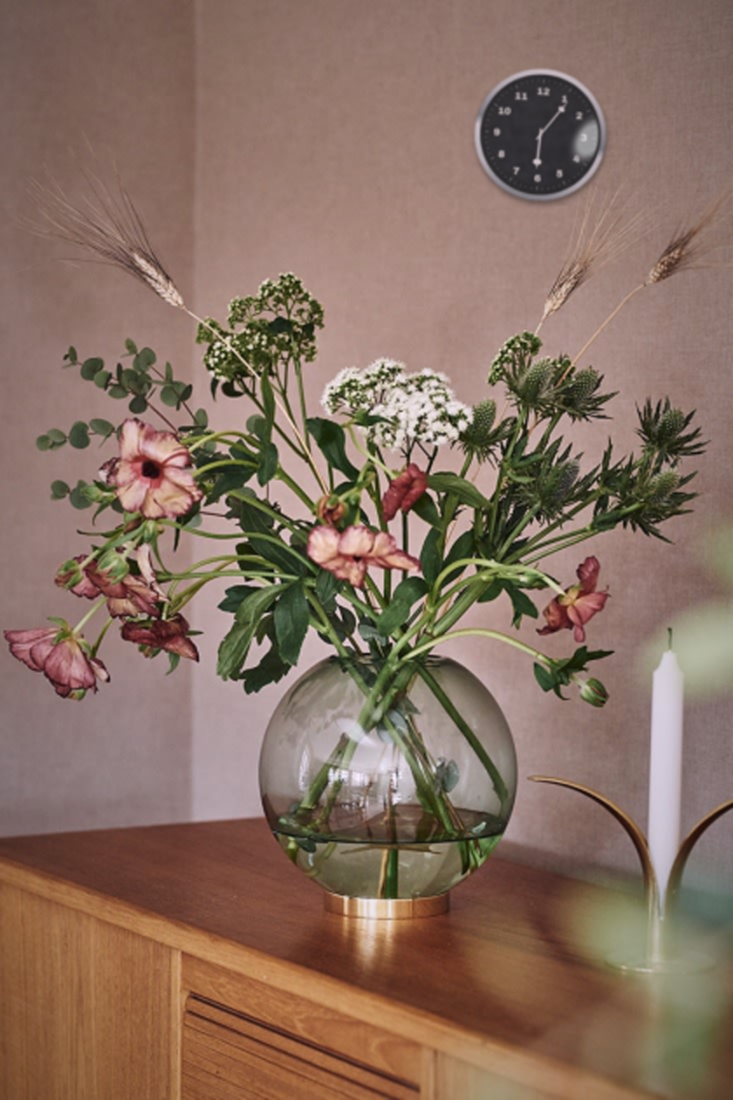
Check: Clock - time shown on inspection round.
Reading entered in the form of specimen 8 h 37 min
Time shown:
6 h 06 min
